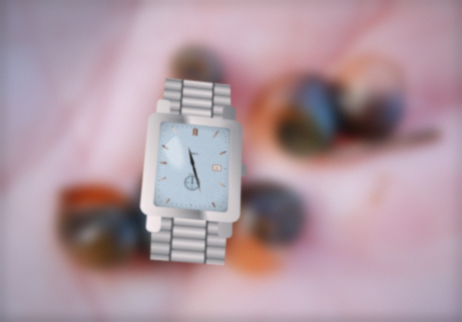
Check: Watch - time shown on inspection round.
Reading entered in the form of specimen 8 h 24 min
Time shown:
11 h 27 min
